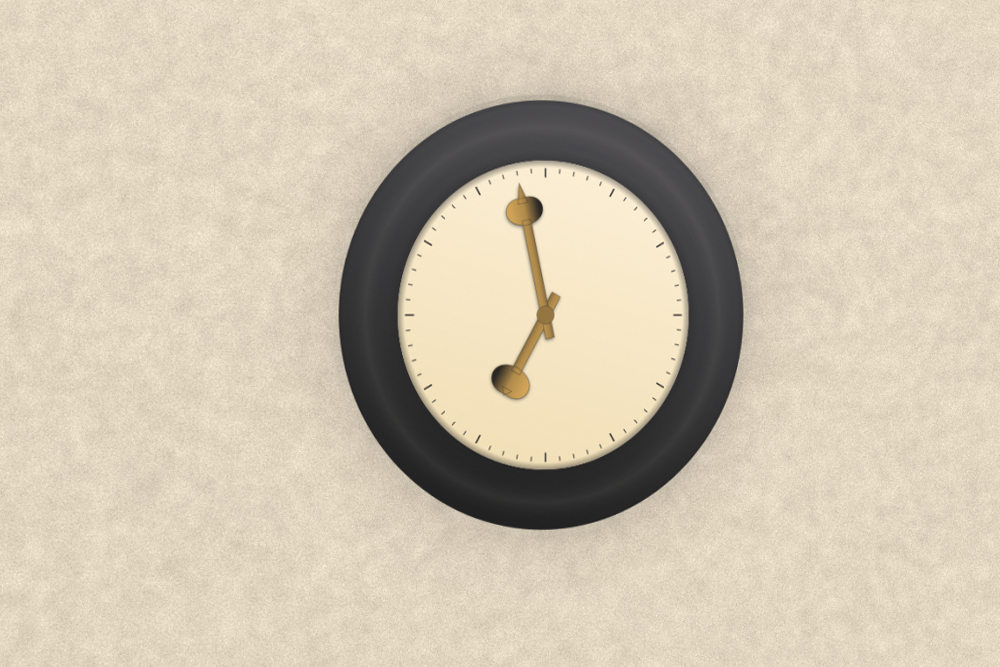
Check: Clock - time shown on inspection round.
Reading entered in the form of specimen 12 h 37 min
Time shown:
6 h 58 min
